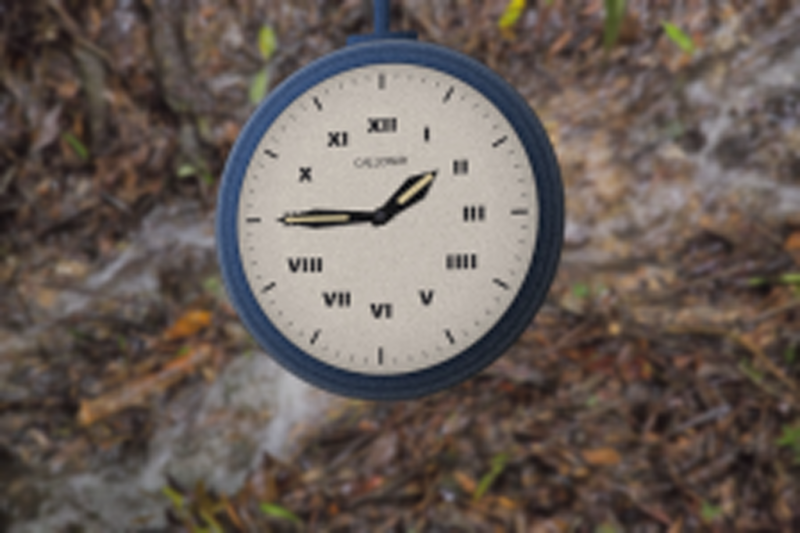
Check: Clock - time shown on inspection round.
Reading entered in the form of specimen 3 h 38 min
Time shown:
1 h 45 min
